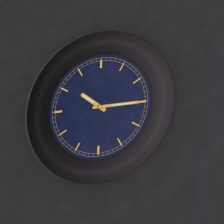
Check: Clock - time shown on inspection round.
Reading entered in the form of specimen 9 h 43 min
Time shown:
10 h 15 min
